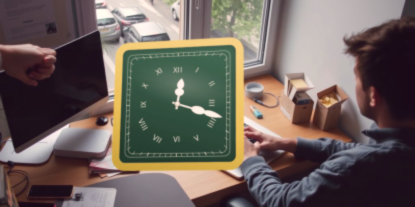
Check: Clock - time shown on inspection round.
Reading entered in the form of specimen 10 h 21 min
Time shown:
12 h 18 min
